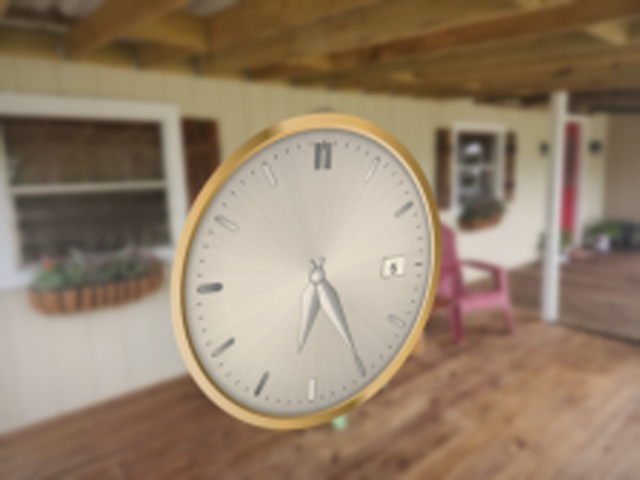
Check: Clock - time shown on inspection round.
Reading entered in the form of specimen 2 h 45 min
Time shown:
6 h 25 min
